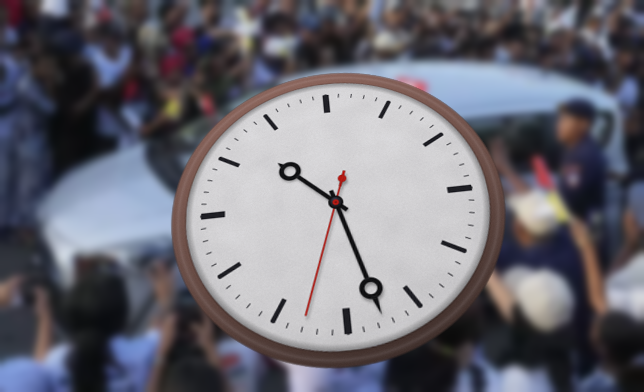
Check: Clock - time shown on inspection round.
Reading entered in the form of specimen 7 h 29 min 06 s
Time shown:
10 h 27 min 33 s
